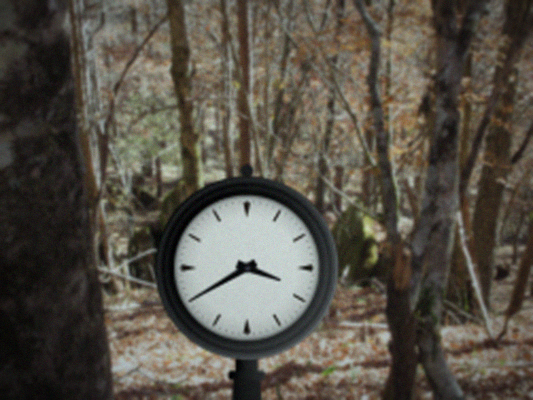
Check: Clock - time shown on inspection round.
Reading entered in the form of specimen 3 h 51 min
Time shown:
3 h 40 min
